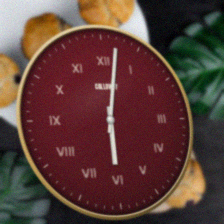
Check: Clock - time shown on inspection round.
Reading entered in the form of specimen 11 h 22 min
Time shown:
6 h 02 min
